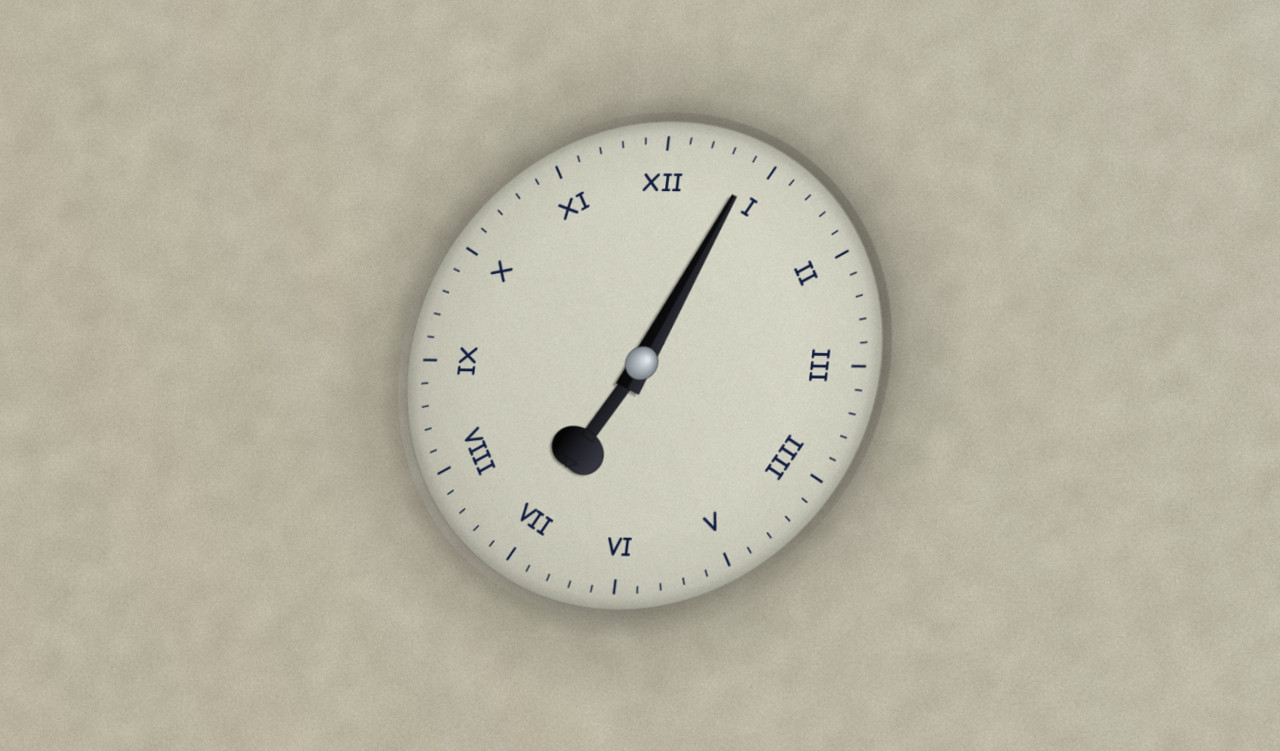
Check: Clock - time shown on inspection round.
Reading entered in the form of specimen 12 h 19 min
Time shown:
7 h 04 min
